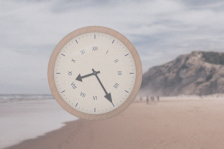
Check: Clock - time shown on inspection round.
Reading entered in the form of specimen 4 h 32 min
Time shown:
8 h 25 min
